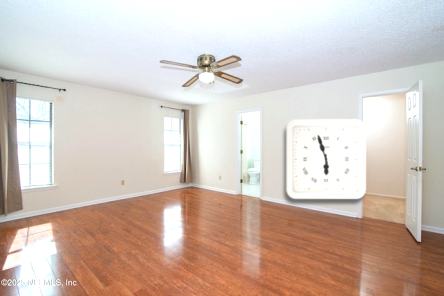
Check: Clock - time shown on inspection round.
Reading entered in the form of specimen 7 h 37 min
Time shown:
5 h 57 min
